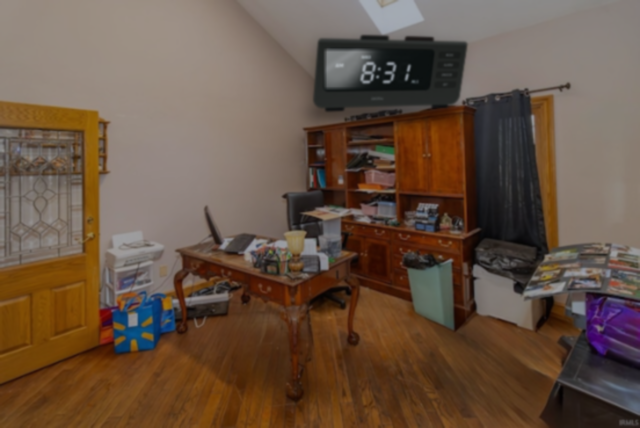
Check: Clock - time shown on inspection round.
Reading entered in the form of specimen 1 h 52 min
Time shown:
8 h 31 min
